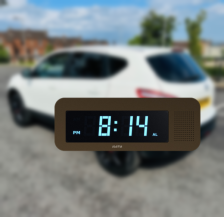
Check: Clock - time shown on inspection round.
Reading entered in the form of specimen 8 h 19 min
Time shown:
8 h 14 min
